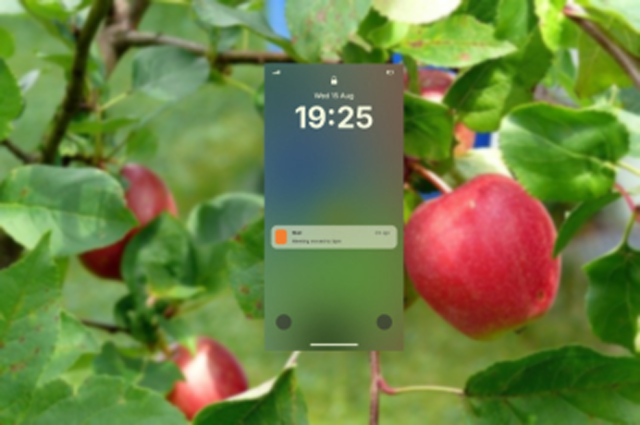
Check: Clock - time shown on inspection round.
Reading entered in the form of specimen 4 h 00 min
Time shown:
19 h 25 min
